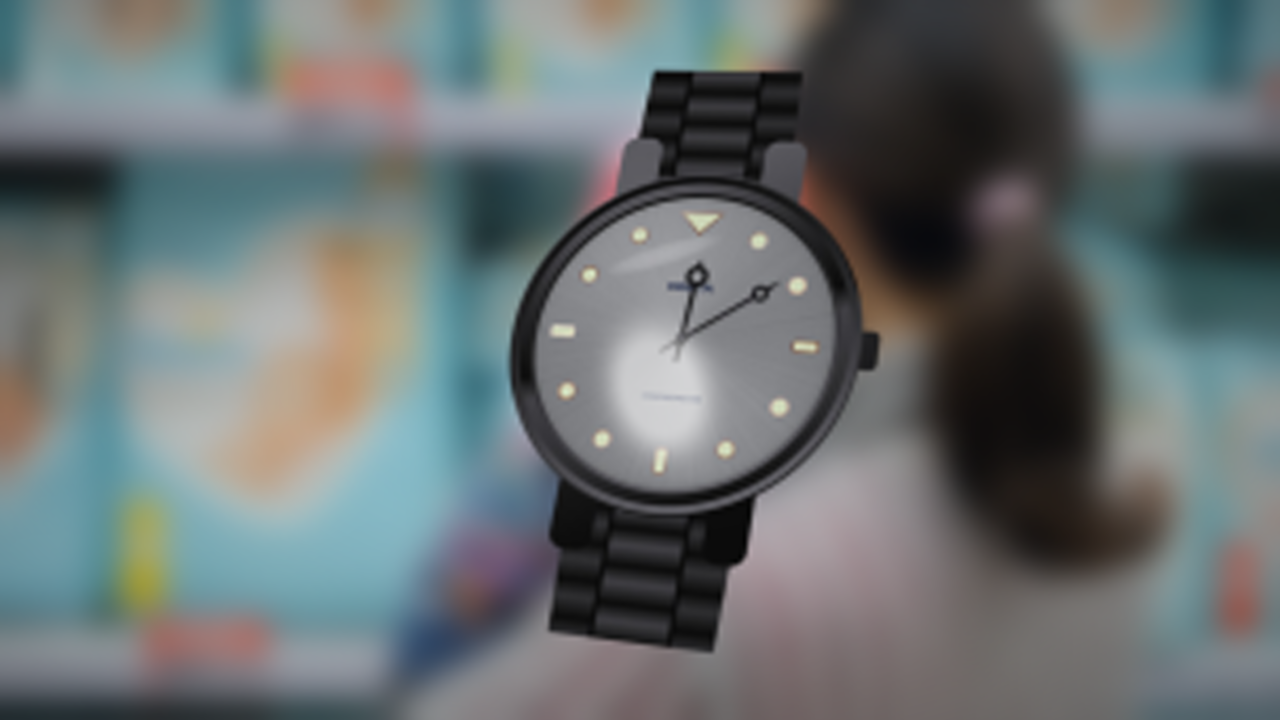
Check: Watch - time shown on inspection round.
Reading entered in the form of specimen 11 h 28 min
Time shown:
12 h 09 min
